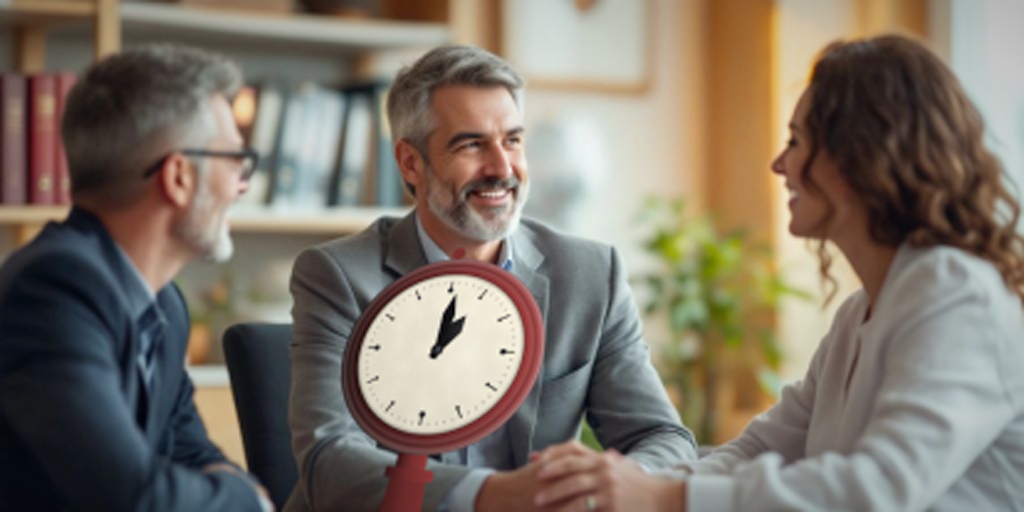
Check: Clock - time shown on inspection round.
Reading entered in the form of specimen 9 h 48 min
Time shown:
1 h 01 min
